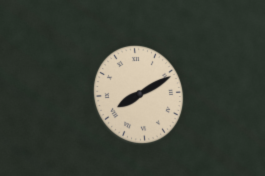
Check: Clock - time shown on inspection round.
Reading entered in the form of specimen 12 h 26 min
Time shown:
8 h 11 min
